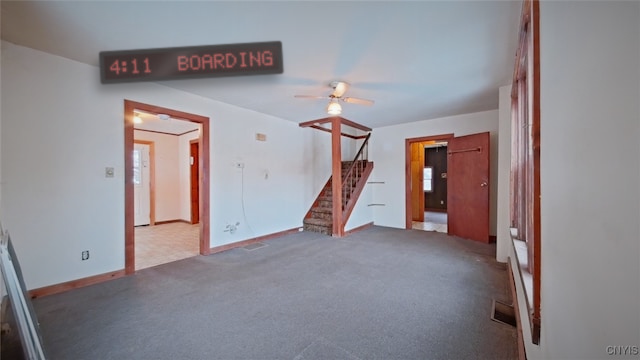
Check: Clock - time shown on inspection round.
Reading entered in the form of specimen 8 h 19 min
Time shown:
4 h 11 min
